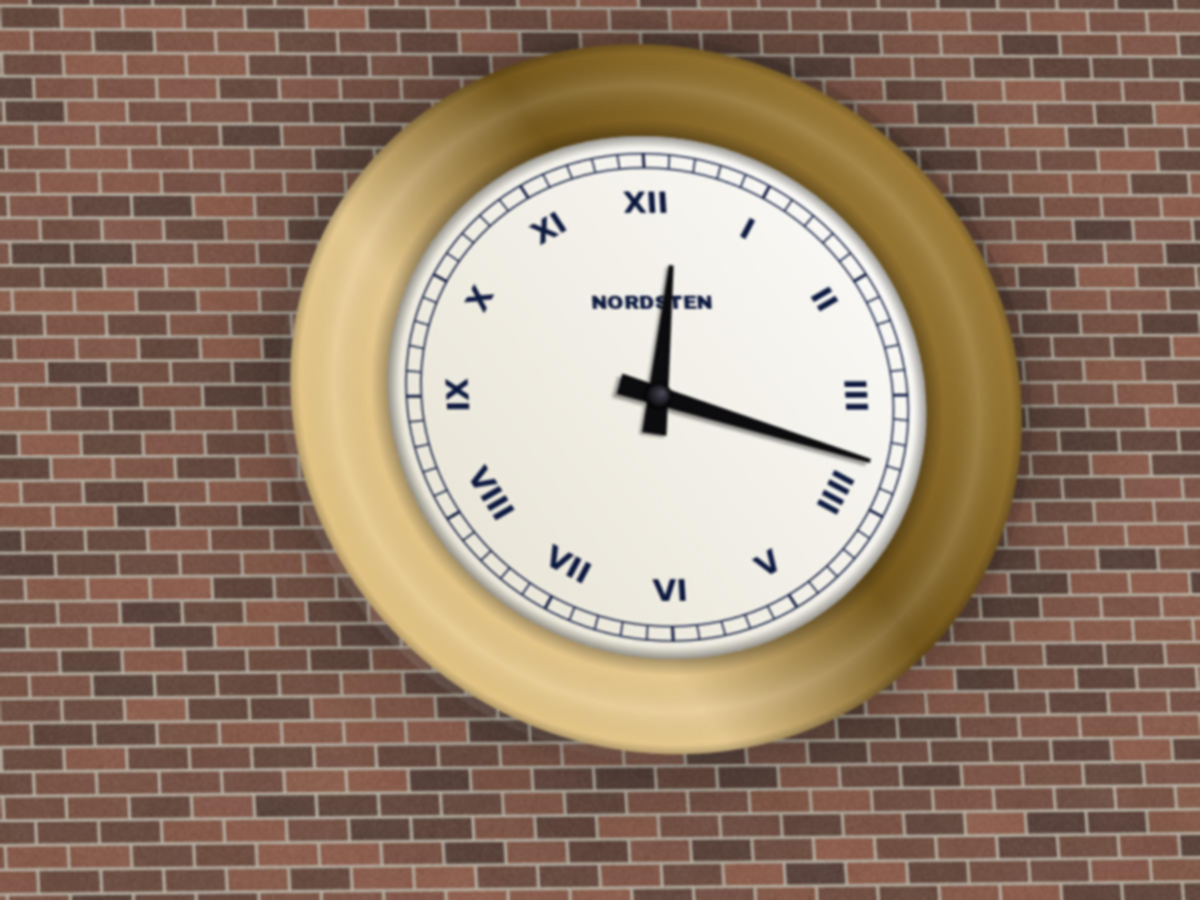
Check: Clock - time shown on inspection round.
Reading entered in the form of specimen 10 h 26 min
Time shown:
12 h 18 min
